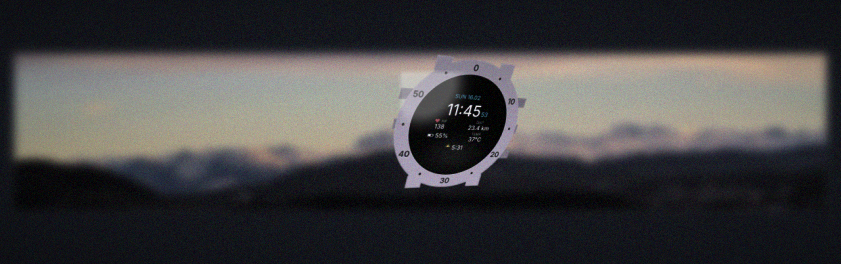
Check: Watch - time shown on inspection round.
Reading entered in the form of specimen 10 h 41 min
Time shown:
11 h 45 min
